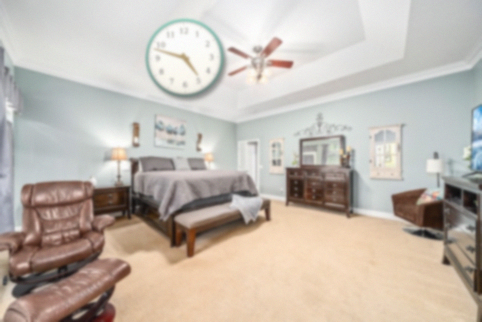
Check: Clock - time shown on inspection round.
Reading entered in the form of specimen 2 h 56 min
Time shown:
4 h 48 min
